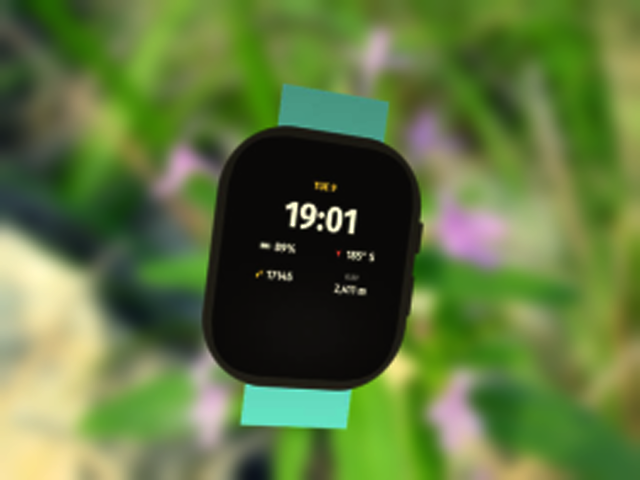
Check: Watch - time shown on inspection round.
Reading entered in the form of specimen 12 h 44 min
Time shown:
19 h 01 min
